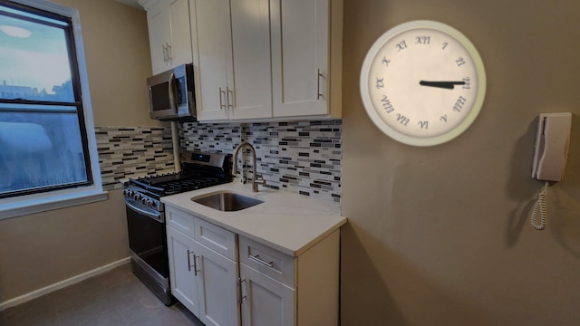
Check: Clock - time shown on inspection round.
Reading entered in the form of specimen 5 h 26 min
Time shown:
3 h 15 min
